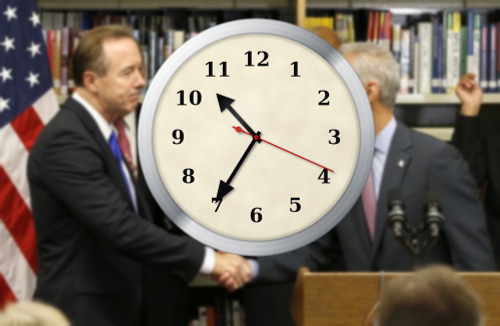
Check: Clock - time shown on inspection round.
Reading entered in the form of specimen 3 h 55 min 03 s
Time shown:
10 h 35 min 19 s
